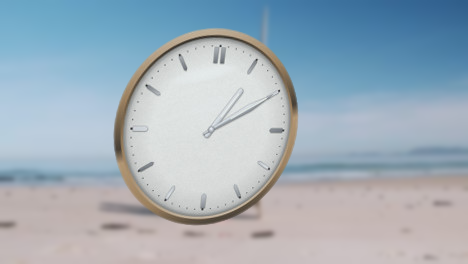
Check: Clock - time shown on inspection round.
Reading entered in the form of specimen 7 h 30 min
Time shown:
1 h 10 min
